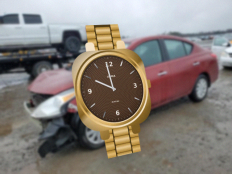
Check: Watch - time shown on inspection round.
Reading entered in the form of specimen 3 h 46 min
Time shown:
9 h 59 min
